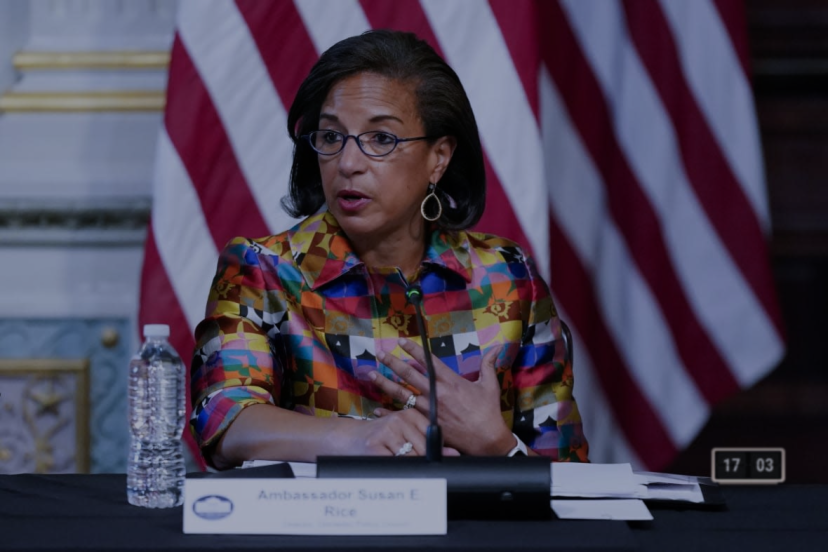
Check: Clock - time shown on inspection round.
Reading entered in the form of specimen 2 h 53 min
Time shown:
17 h 03 min
